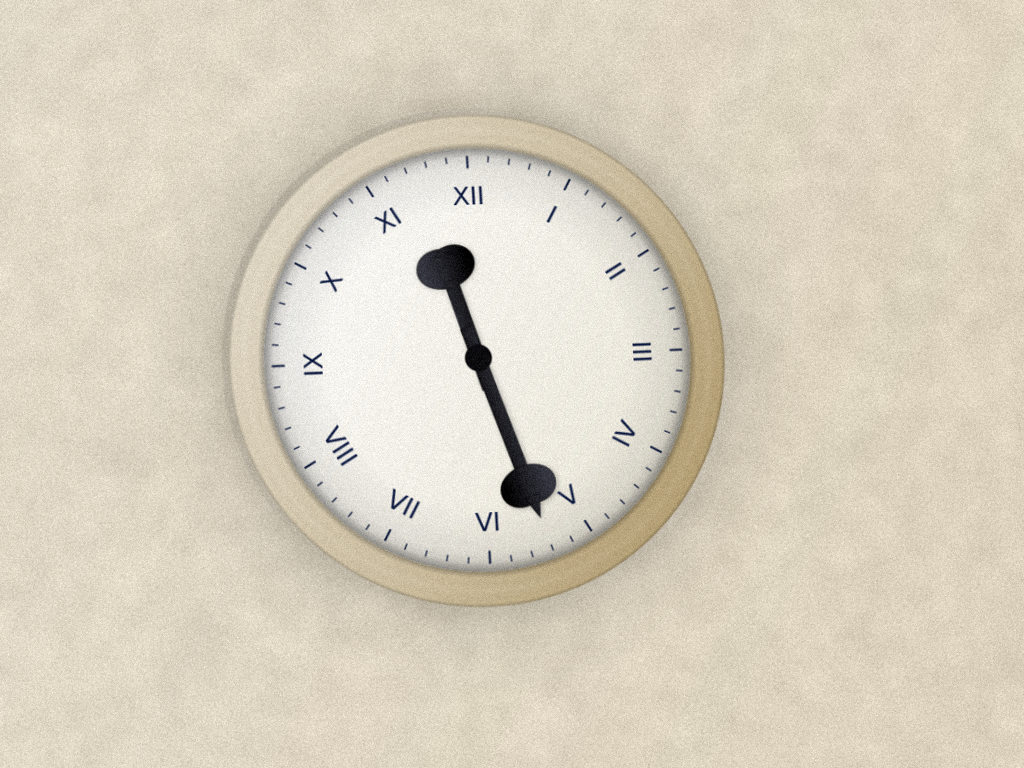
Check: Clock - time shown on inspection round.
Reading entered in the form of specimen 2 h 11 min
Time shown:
11 h 27 min
